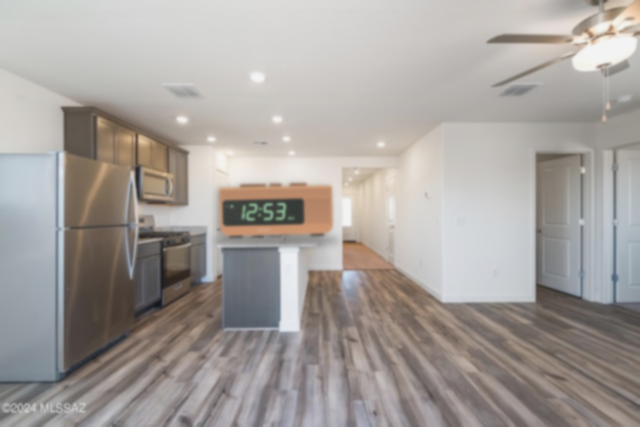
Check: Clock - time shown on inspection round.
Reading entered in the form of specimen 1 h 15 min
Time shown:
12 h 53 min
